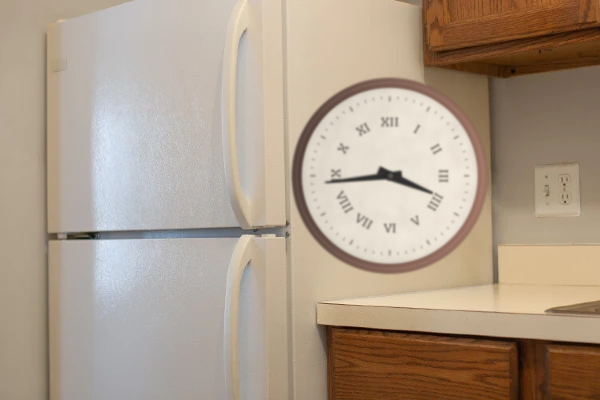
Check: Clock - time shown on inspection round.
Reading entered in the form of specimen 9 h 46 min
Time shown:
3 h 44 min
